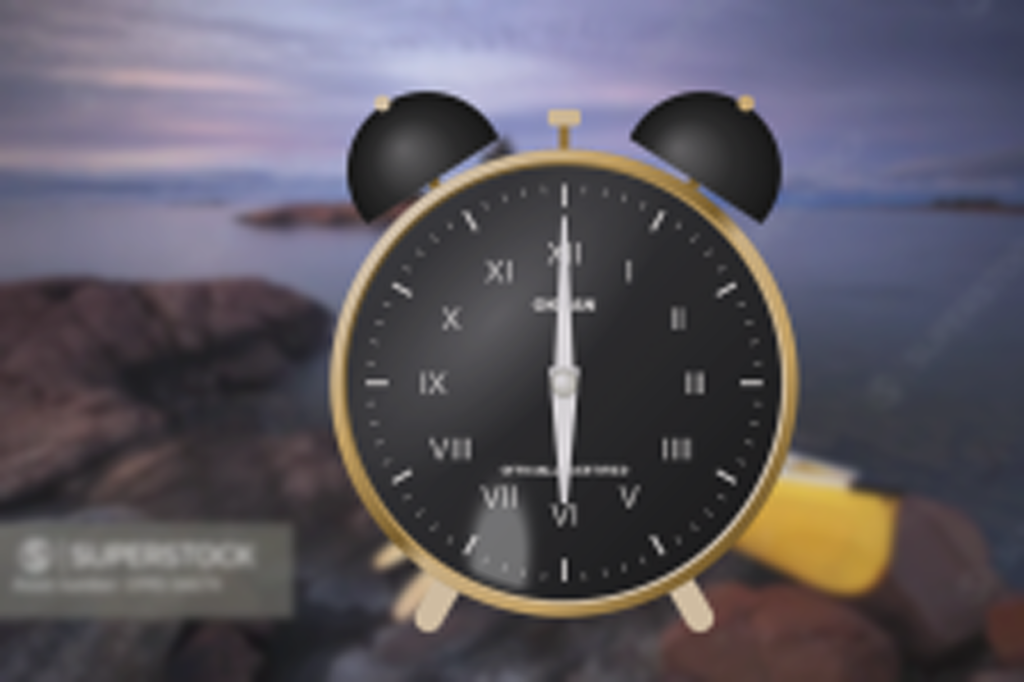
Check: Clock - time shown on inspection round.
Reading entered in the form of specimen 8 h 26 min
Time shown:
6 h 00 min
